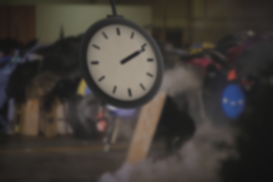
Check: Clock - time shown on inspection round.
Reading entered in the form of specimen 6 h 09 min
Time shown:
2 h 11 min
